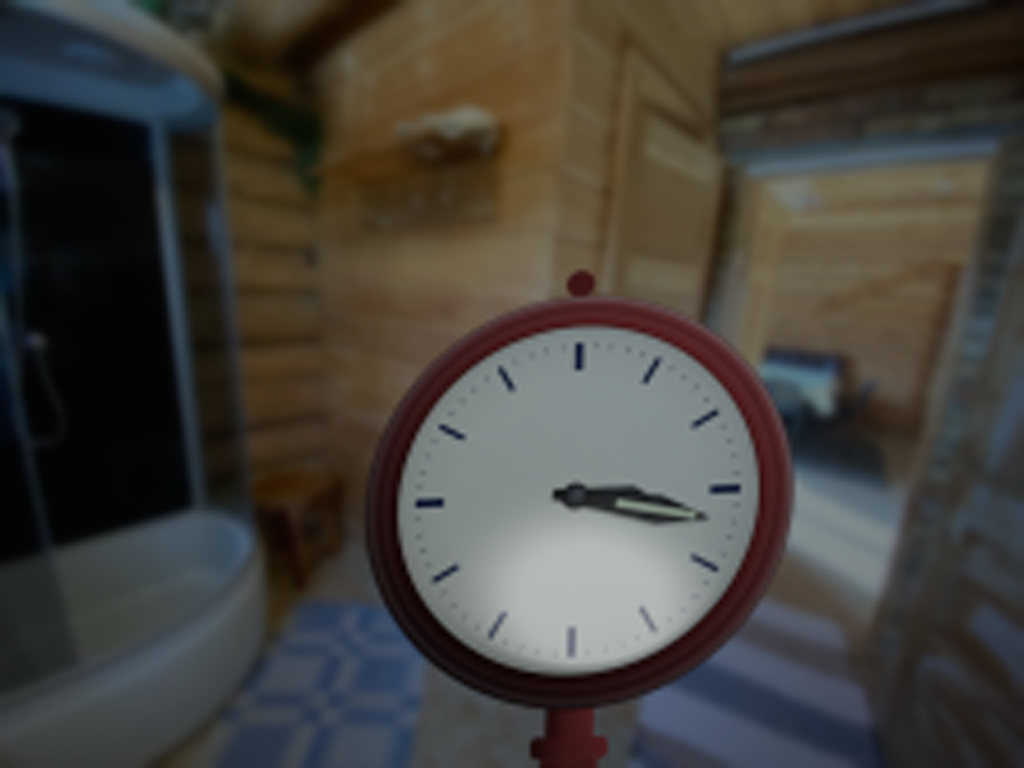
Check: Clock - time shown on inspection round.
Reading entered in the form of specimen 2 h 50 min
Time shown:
3 h 17 min
